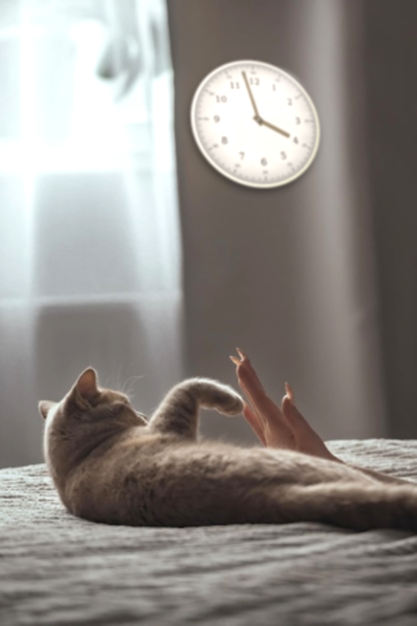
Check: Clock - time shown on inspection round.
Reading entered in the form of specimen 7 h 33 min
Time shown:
3 h 58 min
